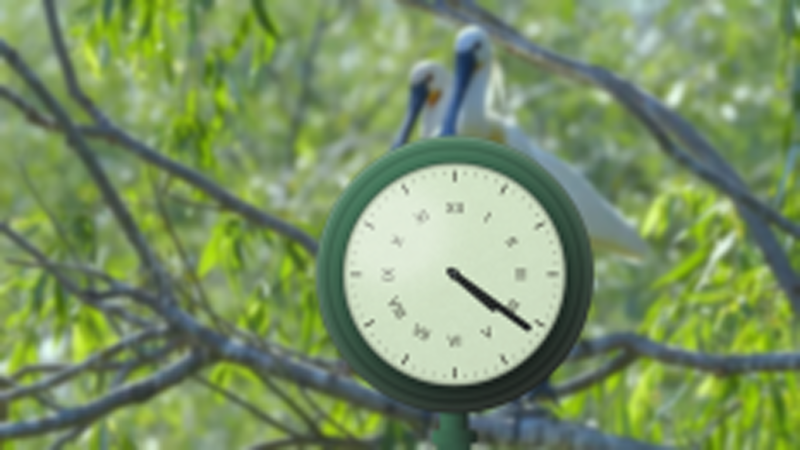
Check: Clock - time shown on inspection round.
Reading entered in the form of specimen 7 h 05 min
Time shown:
4 h 21 min
